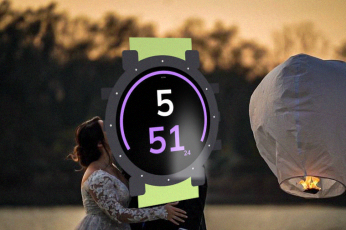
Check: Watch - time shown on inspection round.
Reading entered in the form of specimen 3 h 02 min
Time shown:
5 h 51 min
